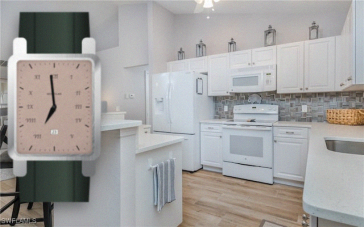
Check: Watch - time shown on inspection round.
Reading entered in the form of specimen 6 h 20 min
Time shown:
6 h 59 min
